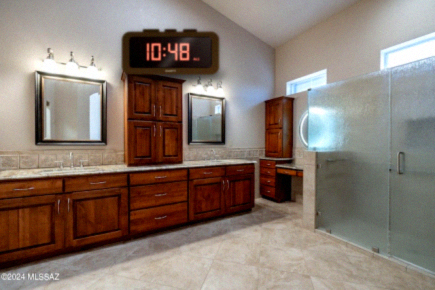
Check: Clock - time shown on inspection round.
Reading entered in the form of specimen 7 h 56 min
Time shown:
10 h 48 min
